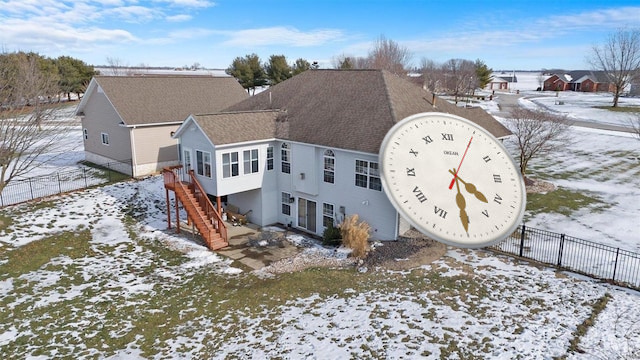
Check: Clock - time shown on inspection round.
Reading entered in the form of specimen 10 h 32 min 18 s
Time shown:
4 h 30 min 05 s
